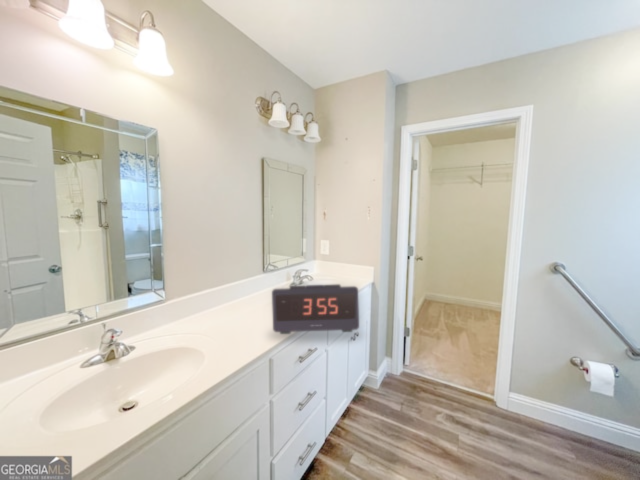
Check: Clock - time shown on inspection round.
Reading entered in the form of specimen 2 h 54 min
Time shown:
3 h 55 min
